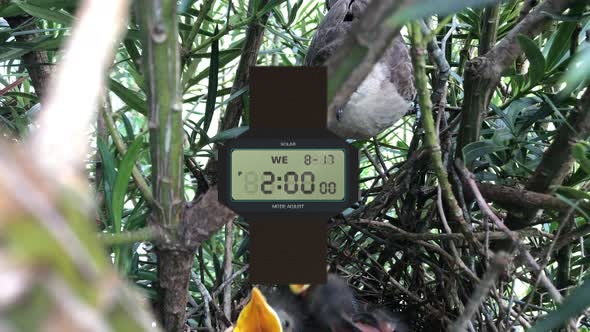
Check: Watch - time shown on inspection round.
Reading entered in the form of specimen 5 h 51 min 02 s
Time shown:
2 h 00 min 00 s
